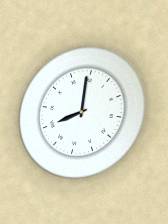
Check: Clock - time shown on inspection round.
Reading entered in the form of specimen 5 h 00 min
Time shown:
7 h 59 min
